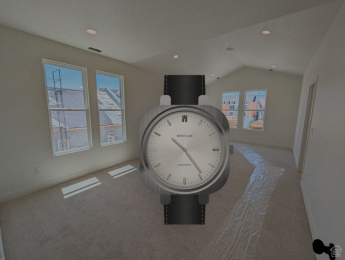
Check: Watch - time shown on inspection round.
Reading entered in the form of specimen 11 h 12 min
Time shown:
10 h 24 min
